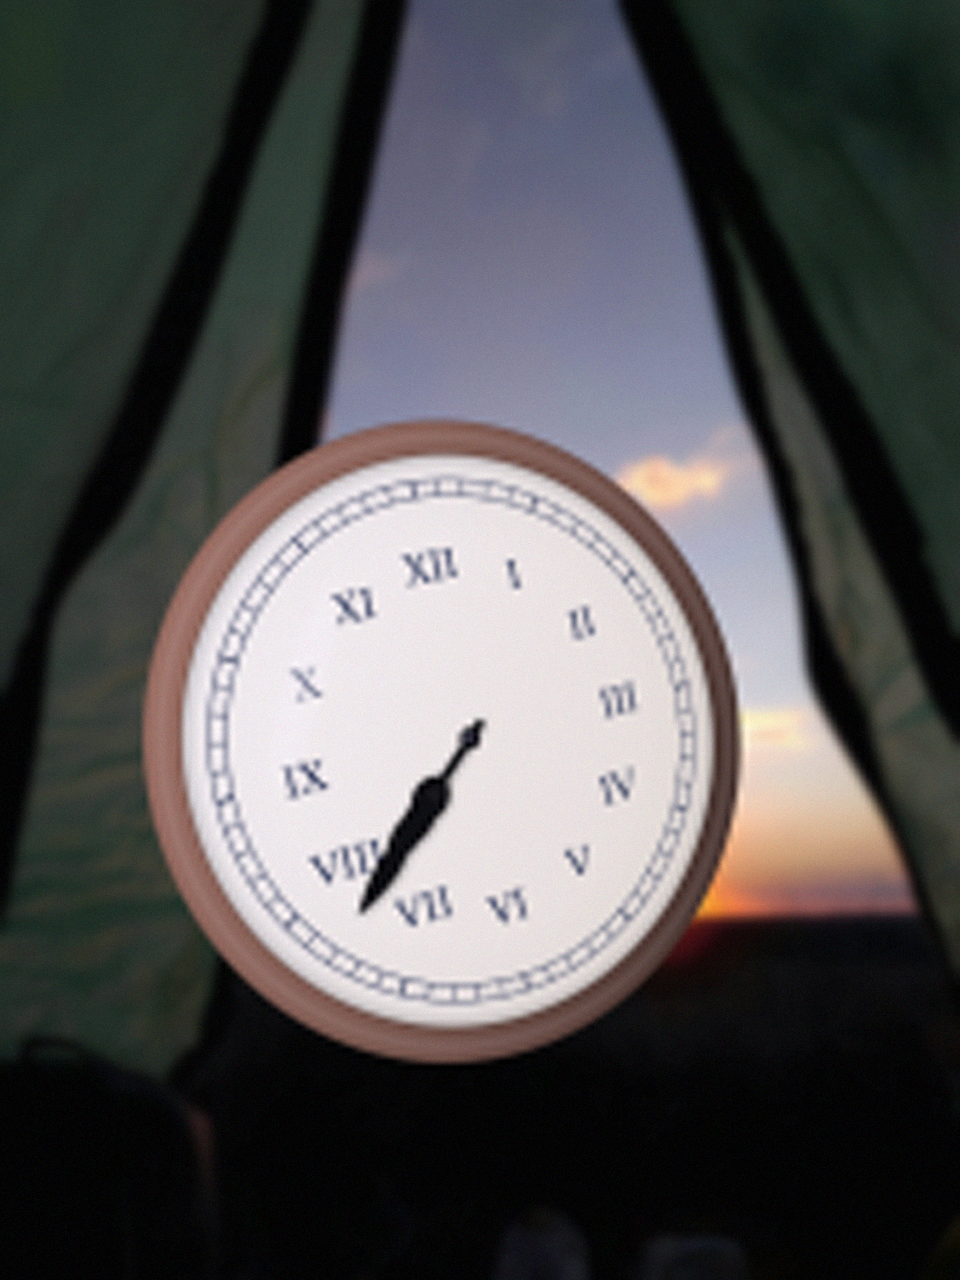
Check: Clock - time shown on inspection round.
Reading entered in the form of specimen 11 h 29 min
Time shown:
7 h 38 min
